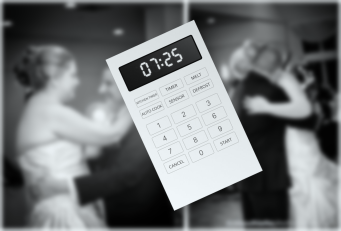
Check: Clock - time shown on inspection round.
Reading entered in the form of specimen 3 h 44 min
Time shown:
7 h 25 min
